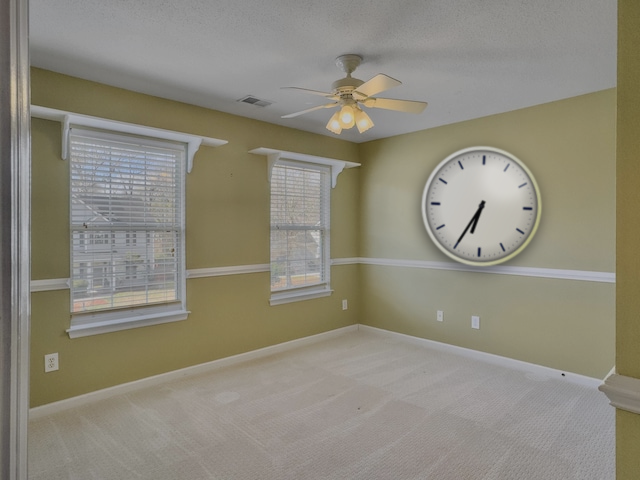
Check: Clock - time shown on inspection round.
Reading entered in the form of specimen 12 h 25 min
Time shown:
6 h 35 min
